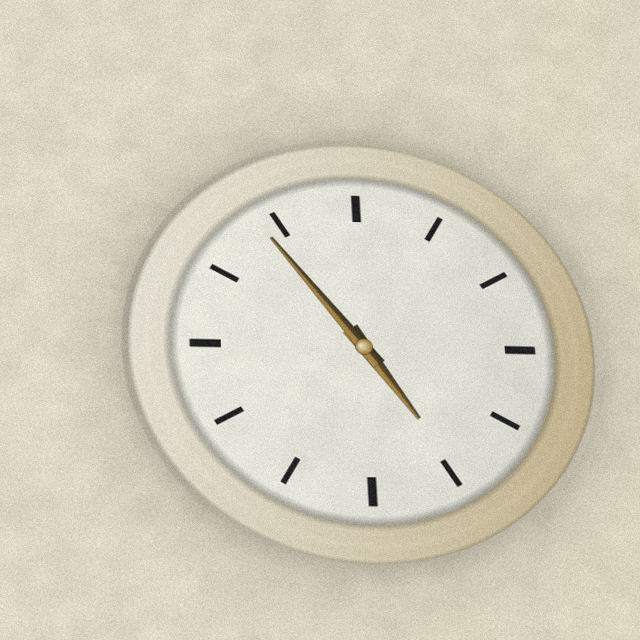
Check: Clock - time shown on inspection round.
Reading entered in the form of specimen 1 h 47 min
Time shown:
4 h 54 min
